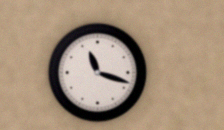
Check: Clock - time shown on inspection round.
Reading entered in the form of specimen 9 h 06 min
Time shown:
11 h 18 min
